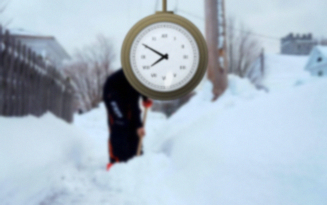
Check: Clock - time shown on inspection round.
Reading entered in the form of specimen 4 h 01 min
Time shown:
7 h 50 min
